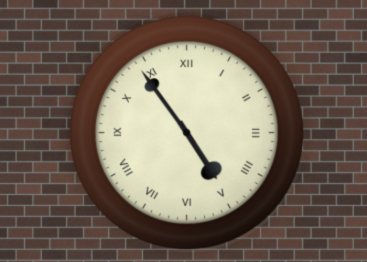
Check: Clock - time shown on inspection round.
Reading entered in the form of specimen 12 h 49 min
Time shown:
4 h 54 min
